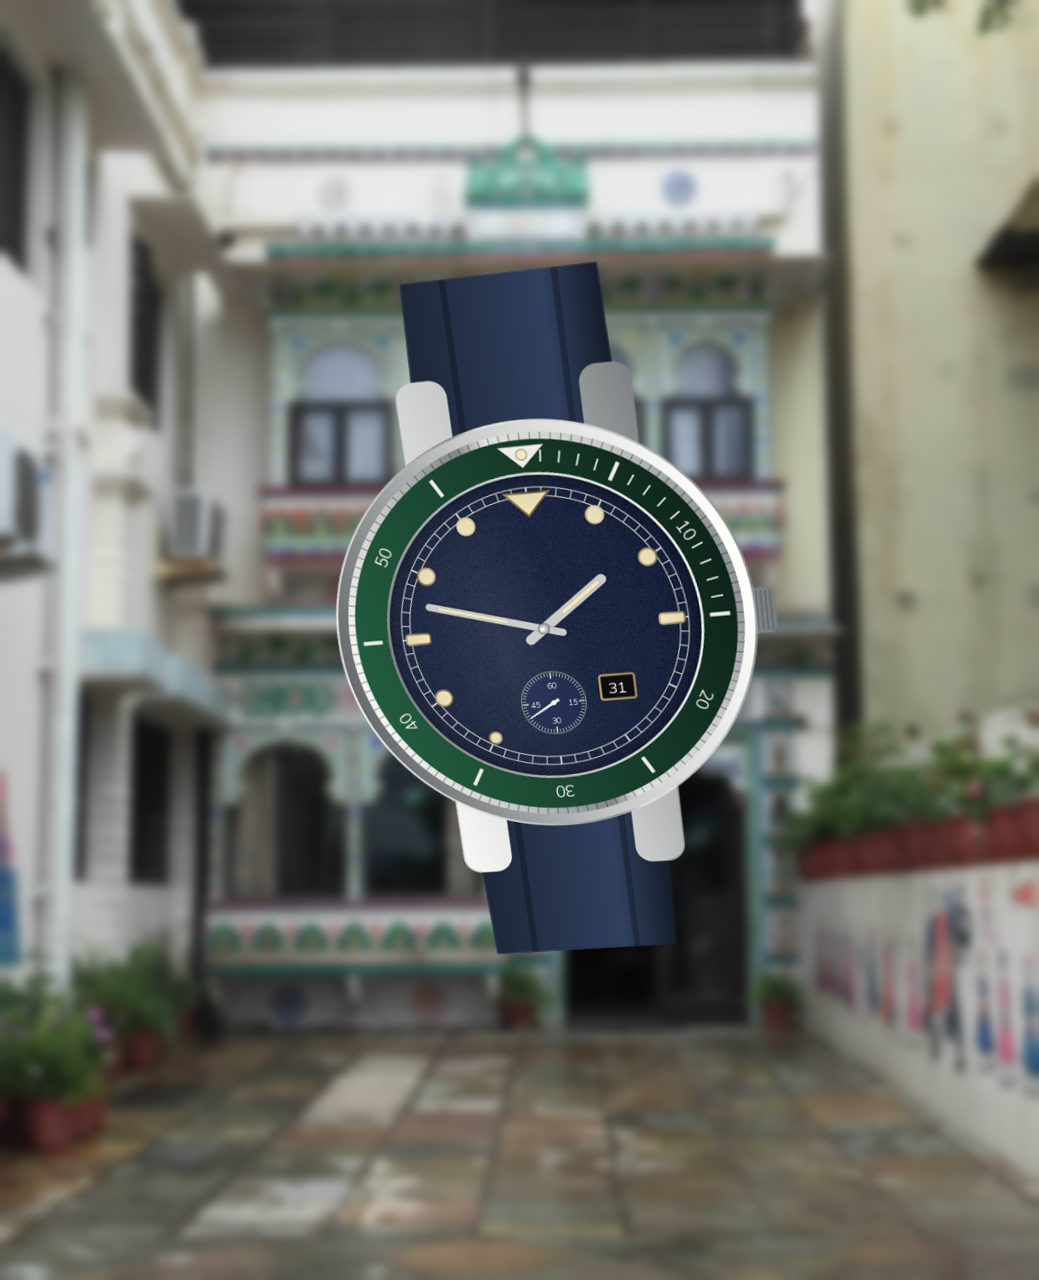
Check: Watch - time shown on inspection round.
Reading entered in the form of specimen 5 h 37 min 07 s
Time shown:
1 h 47 min 40 s
